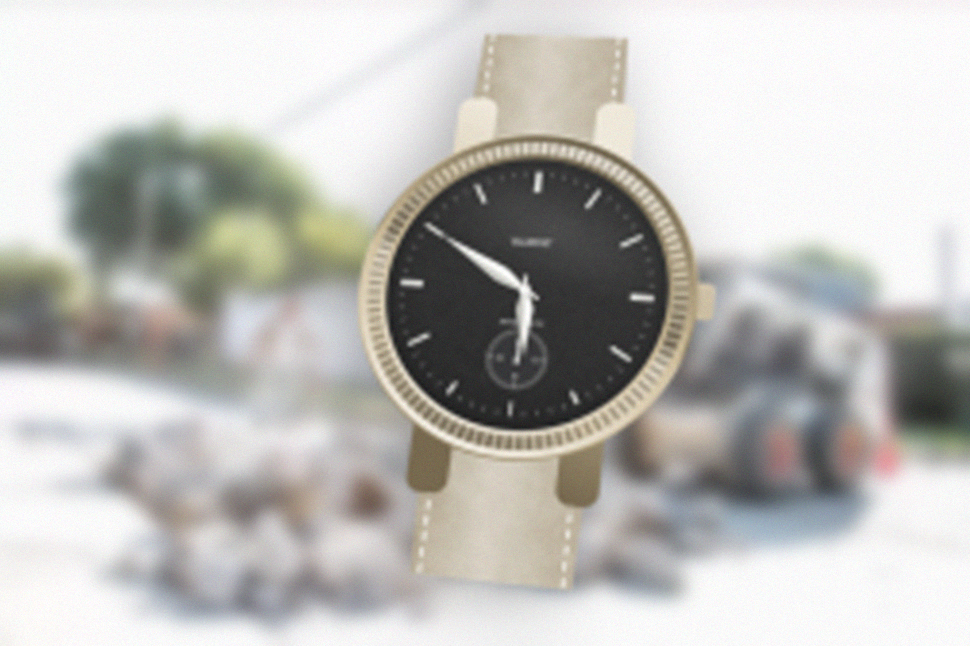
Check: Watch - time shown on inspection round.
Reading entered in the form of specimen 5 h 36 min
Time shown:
5 h 50 min
